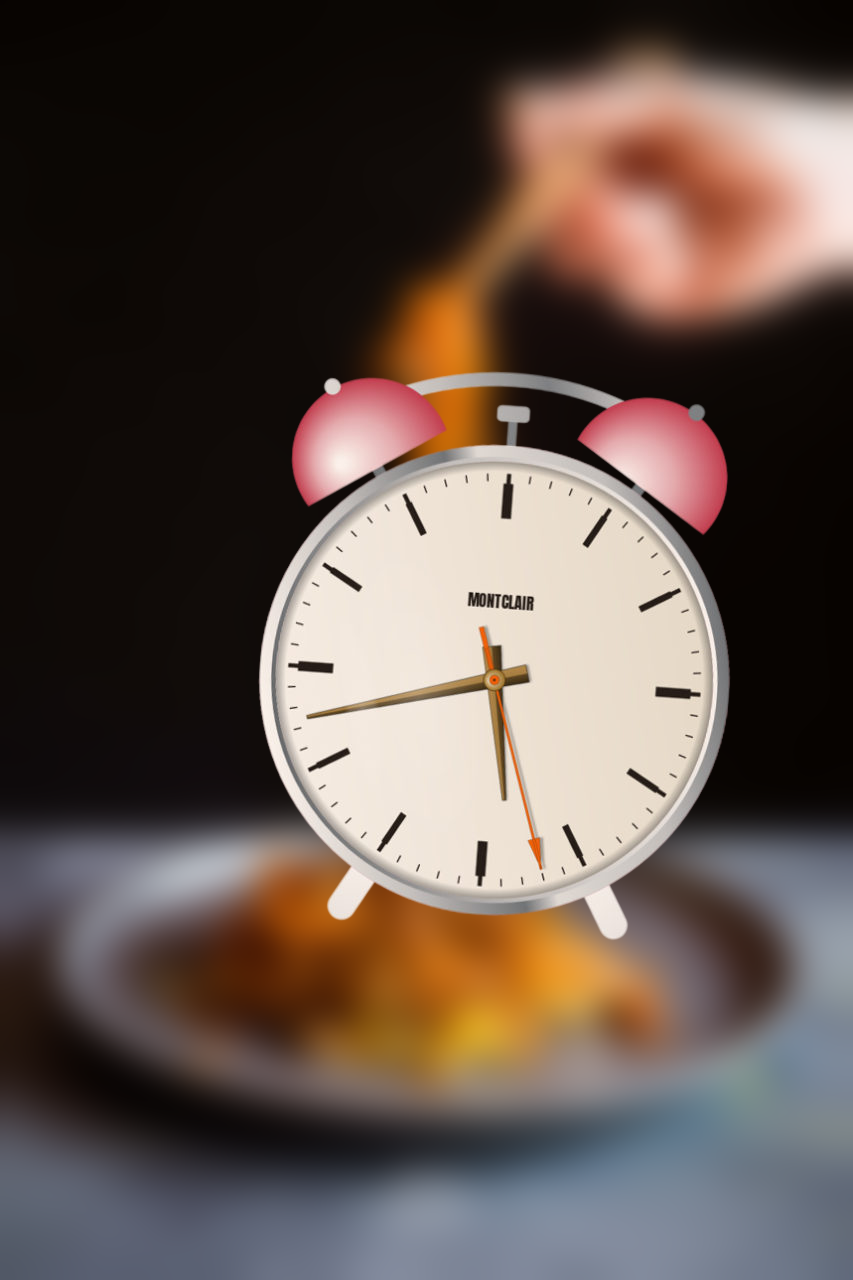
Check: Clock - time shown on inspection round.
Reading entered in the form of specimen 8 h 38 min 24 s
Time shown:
5 h 42 min 27 s
